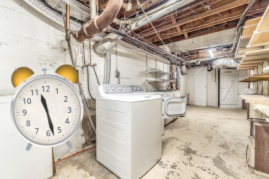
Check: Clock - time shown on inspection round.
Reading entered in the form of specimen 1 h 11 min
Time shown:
11 h 28 min
